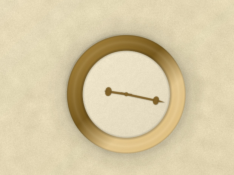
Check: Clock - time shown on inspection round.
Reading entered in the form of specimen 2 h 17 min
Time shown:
9 h 17 min
